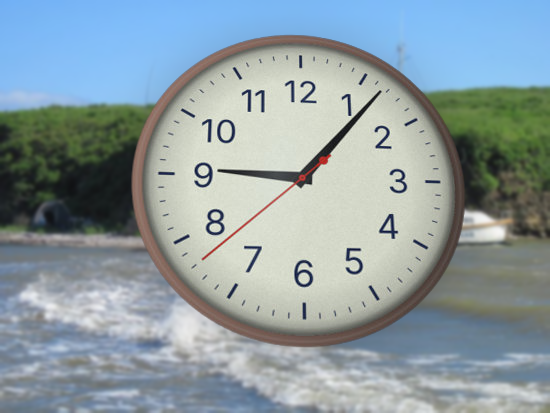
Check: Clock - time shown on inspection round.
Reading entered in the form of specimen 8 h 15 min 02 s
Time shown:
9 h 06 min 38 s
